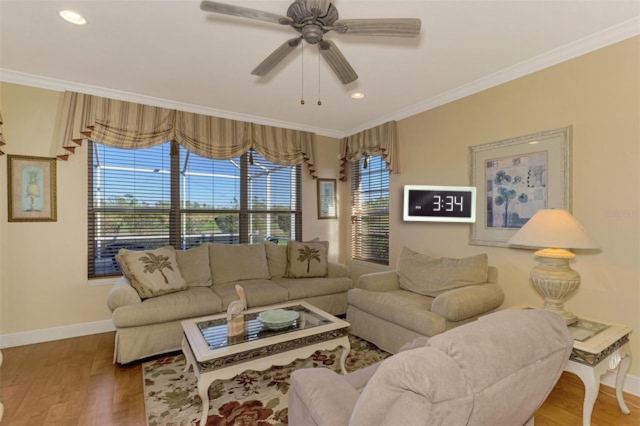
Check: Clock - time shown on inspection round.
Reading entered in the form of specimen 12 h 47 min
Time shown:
3 h 34 min
